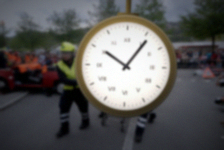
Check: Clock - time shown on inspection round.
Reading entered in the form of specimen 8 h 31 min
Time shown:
10 h 06 min
